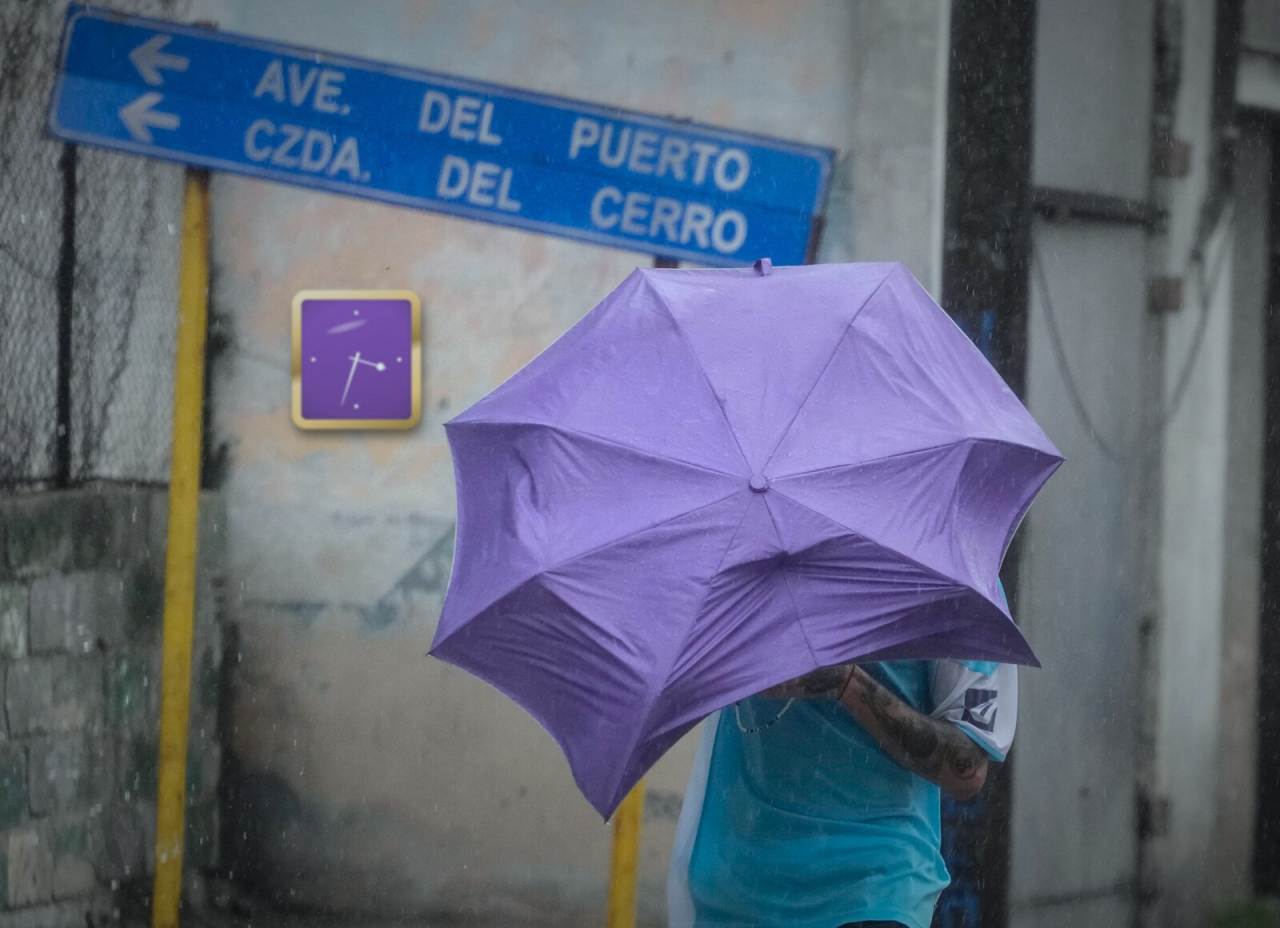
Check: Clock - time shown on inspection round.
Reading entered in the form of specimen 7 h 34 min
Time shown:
3 h 33 min
